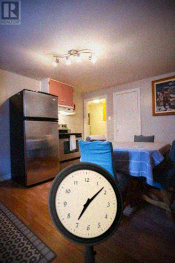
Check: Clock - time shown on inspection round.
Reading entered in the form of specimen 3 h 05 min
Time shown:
7 h 08 min
